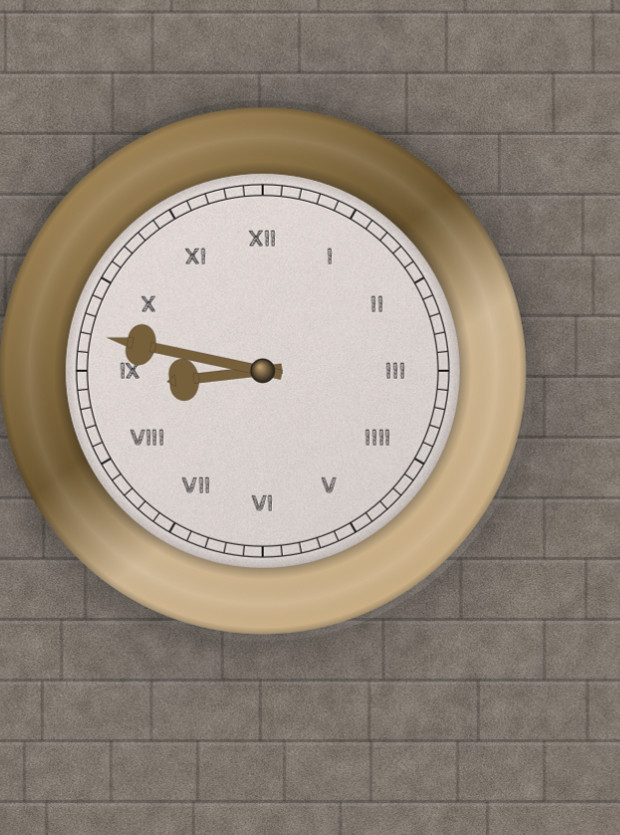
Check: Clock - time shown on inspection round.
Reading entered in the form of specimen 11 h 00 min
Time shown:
8 h 47 min
